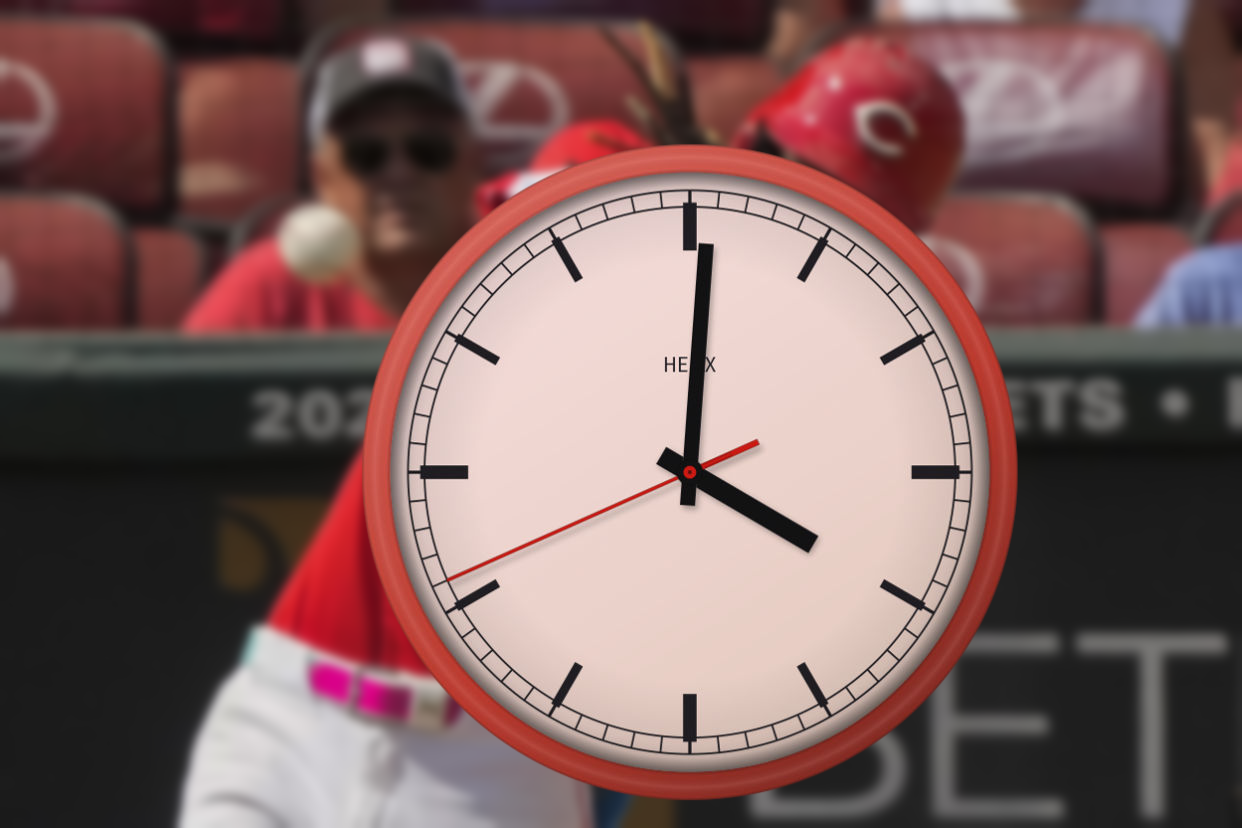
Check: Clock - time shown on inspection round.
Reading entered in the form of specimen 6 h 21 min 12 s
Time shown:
4 h 00 min 41 s
